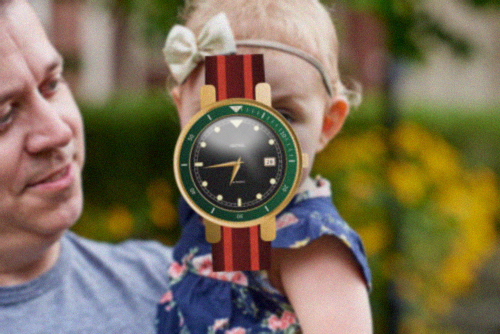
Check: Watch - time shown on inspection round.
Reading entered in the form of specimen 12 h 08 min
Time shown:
6 h 44 min
